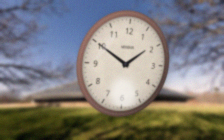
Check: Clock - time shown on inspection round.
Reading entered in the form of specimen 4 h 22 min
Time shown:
1 h 50 min
